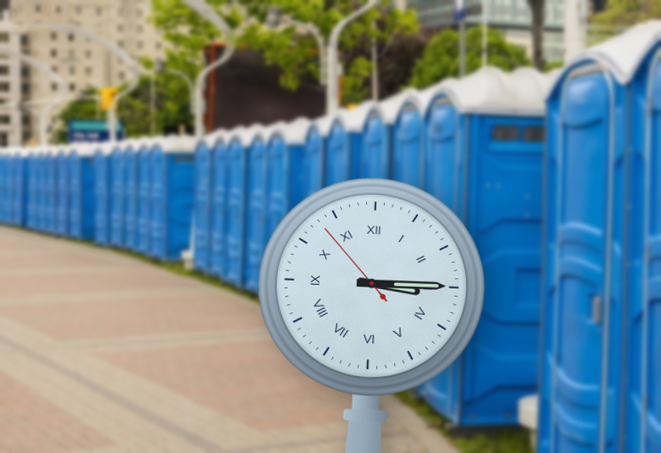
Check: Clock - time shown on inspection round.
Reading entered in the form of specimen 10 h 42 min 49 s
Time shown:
3 h 14 min 53 s
